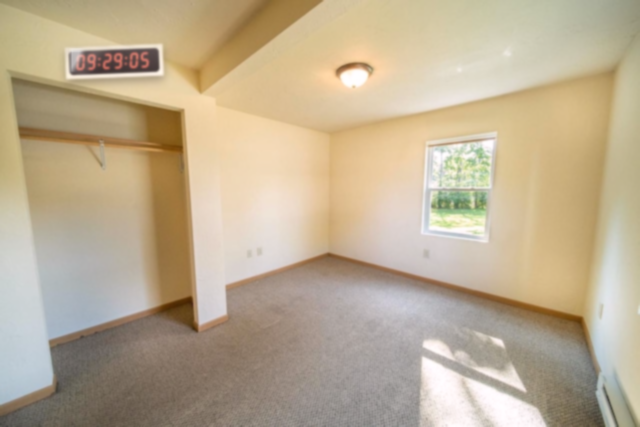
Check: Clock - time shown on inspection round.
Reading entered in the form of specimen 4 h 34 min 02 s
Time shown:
9 h 29 min 05 s
